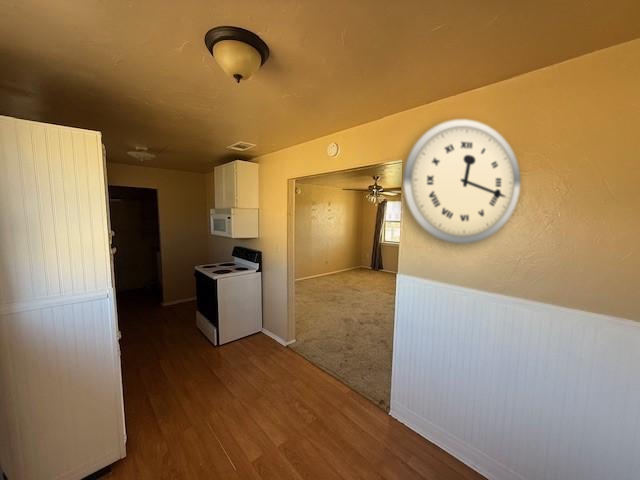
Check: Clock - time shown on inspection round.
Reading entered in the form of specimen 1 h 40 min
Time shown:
12 h 18 min
